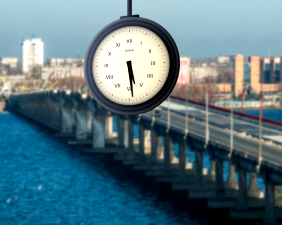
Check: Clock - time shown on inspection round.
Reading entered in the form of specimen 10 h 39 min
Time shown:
5 h 29 min
